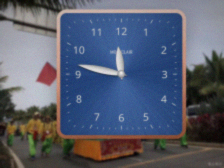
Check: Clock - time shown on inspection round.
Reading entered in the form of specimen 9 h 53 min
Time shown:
11 h 47 min
